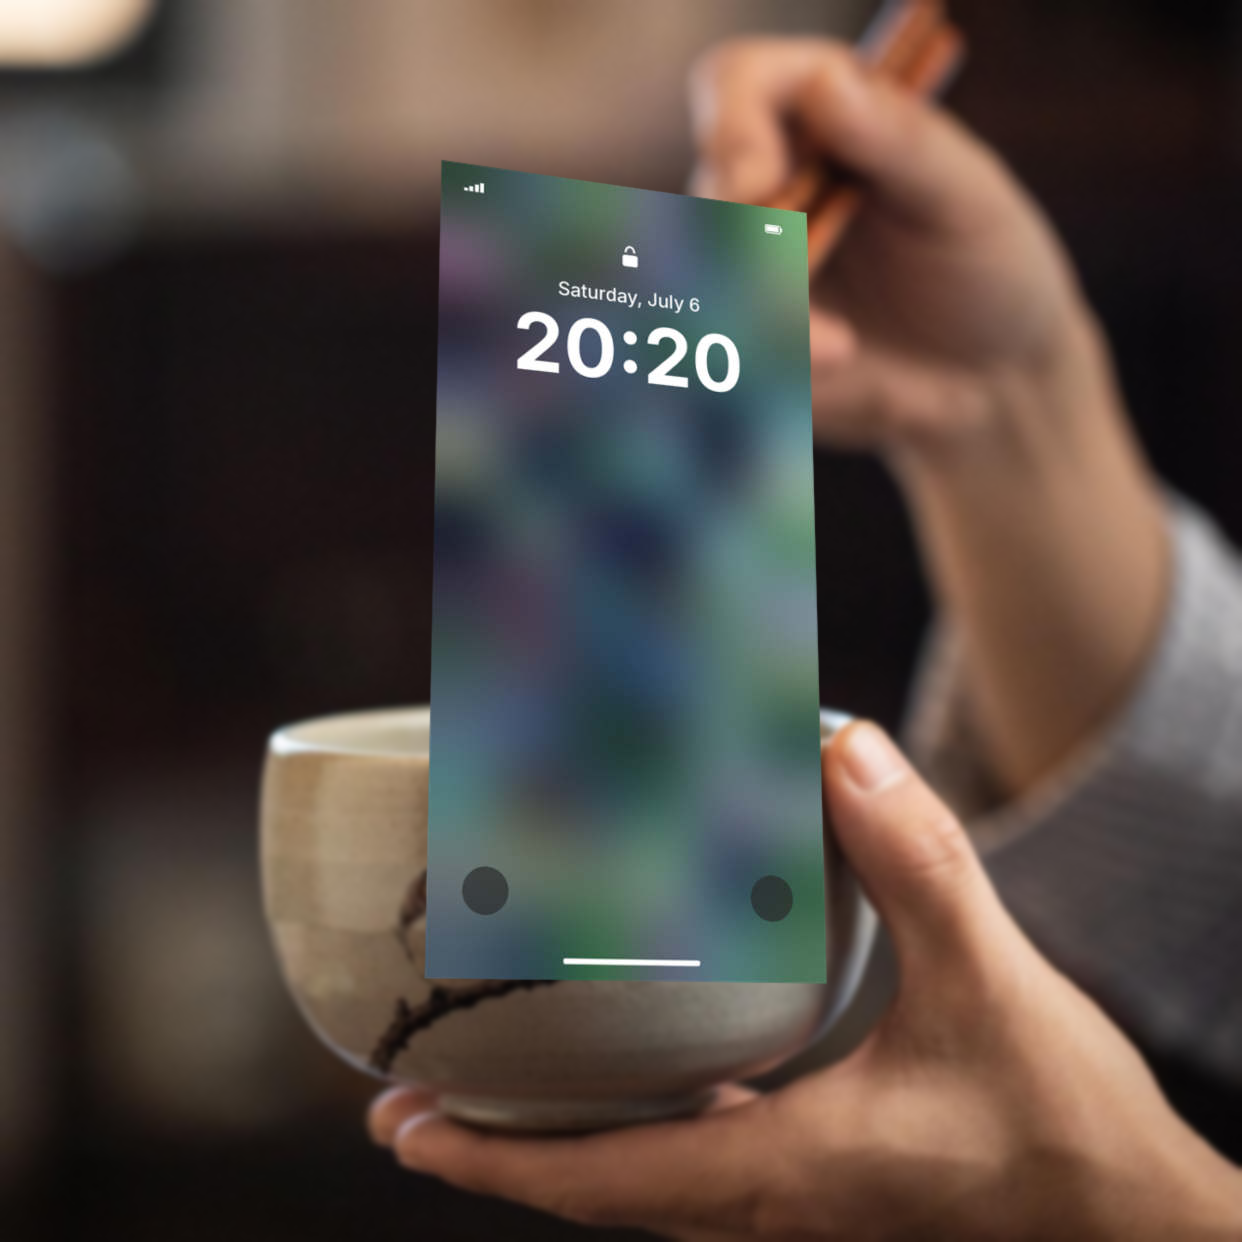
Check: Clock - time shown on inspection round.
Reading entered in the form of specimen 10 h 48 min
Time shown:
20 h 20 min
